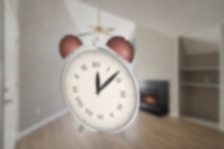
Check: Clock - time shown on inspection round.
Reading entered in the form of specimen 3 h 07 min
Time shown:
12 h 08 min
